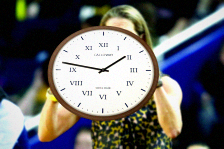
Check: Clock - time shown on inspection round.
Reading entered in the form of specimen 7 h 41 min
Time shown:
1 h 47 min
